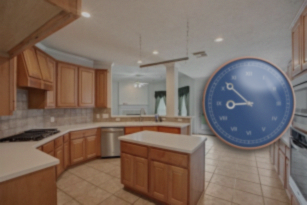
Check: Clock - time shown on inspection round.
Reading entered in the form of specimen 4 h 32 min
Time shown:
8 h 52 min
